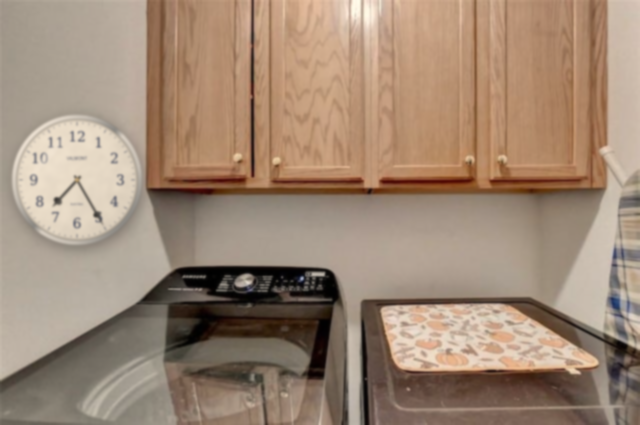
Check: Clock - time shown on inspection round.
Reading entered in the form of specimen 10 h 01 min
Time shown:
7 h 25 min
